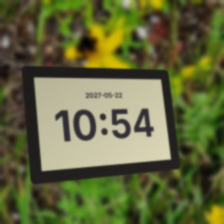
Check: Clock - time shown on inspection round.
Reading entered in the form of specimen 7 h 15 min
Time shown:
10 h 54 min
